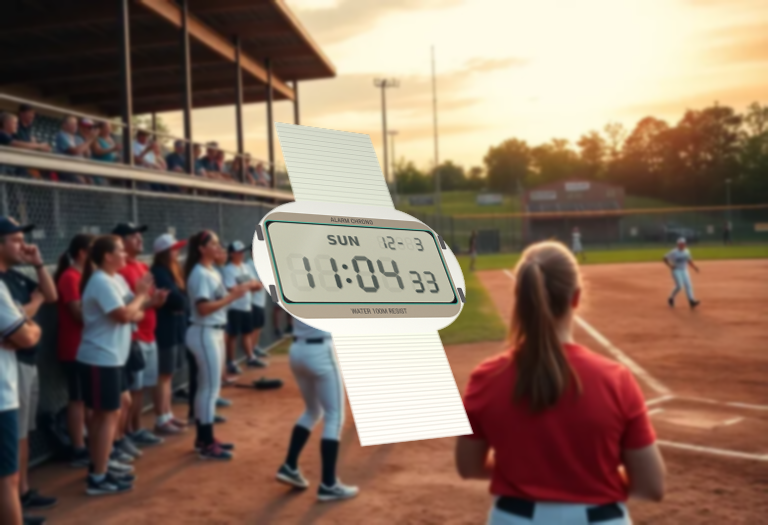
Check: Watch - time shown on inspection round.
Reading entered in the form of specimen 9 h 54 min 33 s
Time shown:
11 h 04 min 33 s
